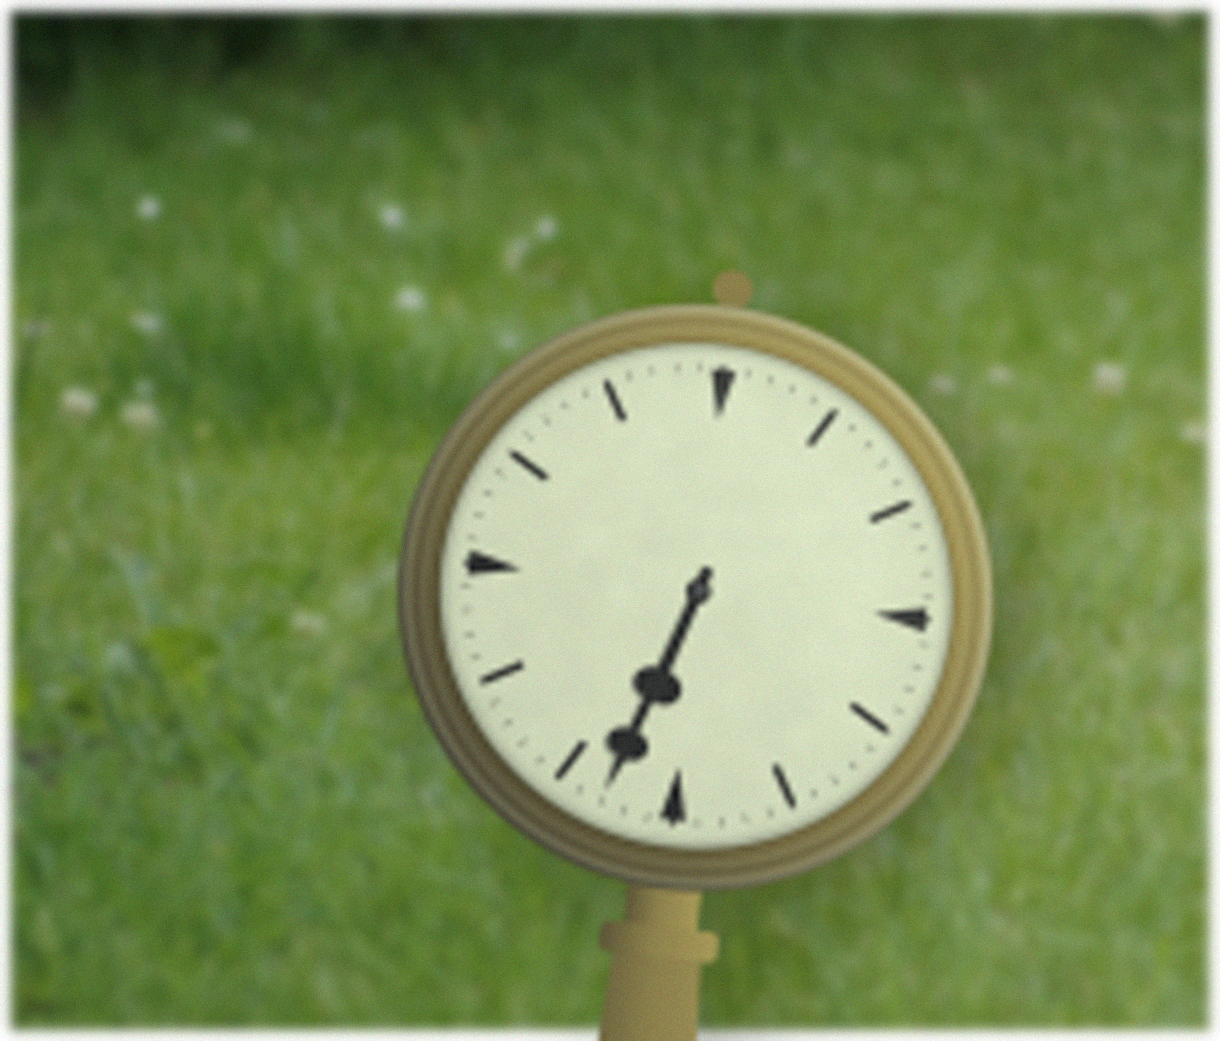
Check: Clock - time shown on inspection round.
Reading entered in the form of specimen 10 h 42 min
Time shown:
6 h 33 min
